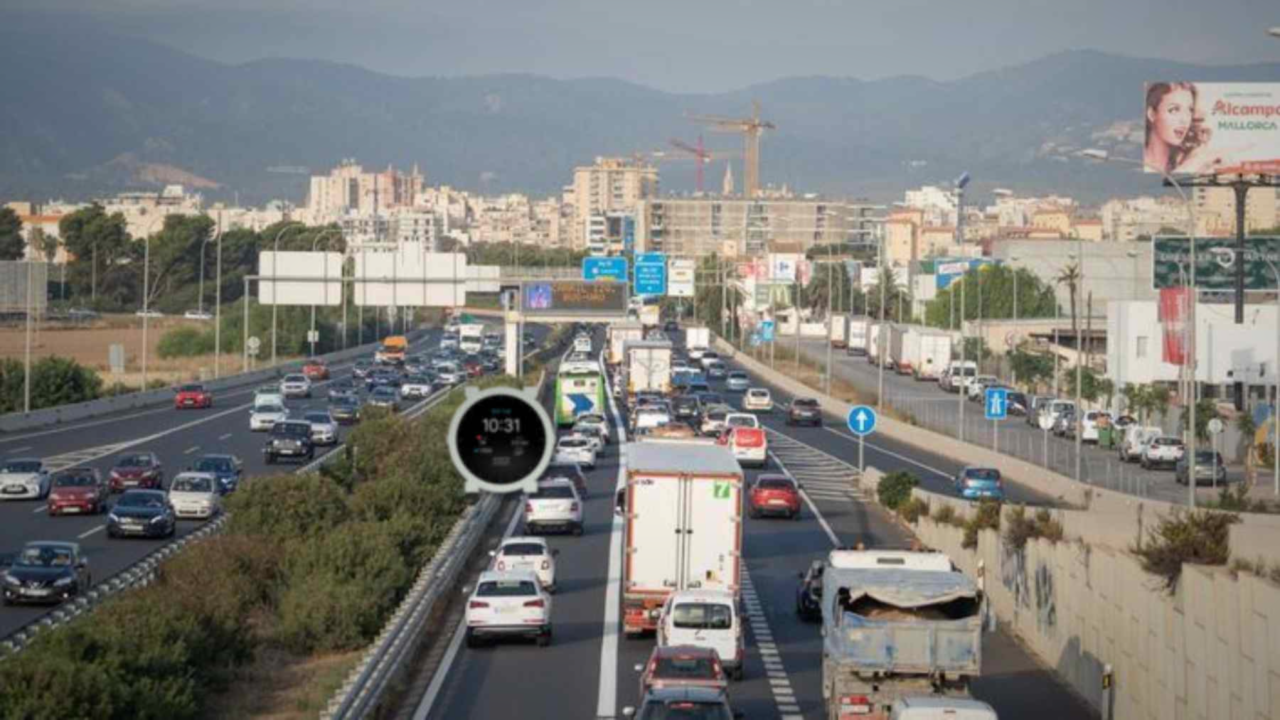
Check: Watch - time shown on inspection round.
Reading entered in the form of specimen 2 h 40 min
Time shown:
10 h 31 min
